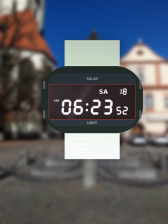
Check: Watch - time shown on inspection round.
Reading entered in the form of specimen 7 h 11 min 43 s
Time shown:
6 h 23 min 52 s
